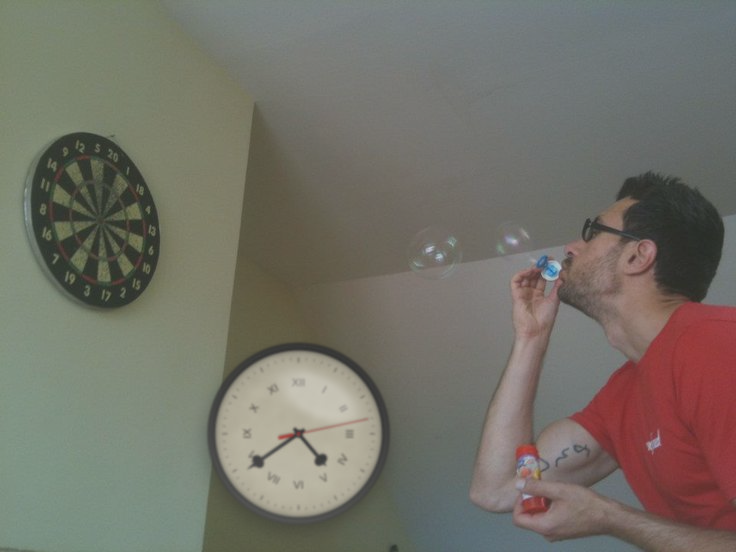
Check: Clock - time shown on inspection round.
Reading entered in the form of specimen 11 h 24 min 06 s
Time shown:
4 h 39 min 13 s
